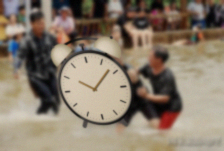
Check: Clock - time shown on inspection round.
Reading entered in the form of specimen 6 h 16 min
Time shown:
10 h 08 min
